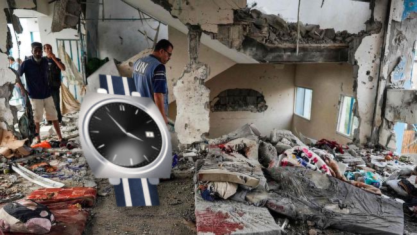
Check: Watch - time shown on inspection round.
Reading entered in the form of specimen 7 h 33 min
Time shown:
3 h 54 min
